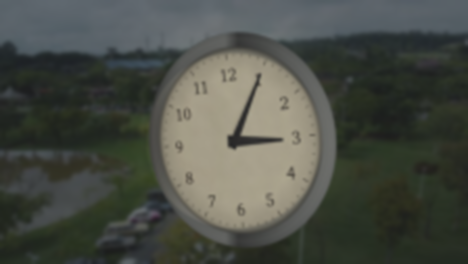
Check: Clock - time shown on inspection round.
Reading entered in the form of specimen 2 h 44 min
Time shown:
3 h 05 min
